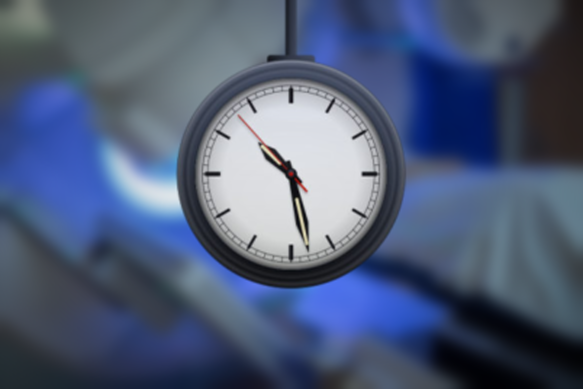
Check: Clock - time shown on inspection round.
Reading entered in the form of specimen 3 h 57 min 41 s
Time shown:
10 h 27 min 53 s
